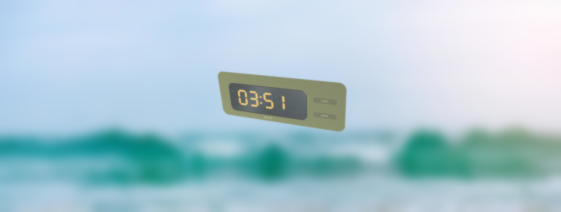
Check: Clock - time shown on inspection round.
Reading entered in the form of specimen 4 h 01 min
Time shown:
3 h 51 min
